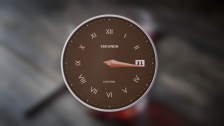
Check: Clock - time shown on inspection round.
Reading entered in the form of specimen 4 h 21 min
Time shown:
3 h 16 min
